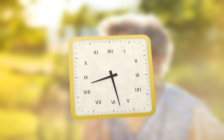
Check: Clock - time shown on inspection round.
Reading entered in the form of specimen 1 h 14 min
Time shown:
8 h 28 min
